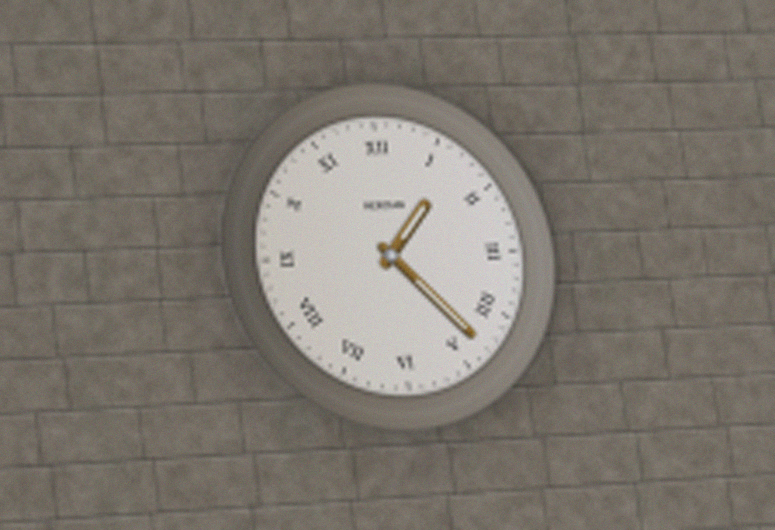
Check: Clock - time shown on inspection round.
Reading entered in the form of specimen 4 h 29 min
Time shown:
1 h 23 min
